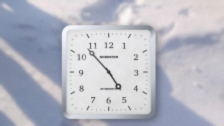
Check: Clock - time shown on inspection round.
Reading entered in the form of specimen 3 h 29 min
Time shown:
4 h 53 min
